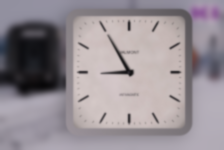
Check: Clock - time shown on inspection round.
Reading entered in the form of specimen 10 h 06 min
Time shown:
8 h 55 min
